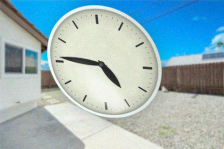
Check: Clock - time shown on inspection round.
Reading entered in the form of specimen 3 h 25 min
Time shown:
4 h 46 min
